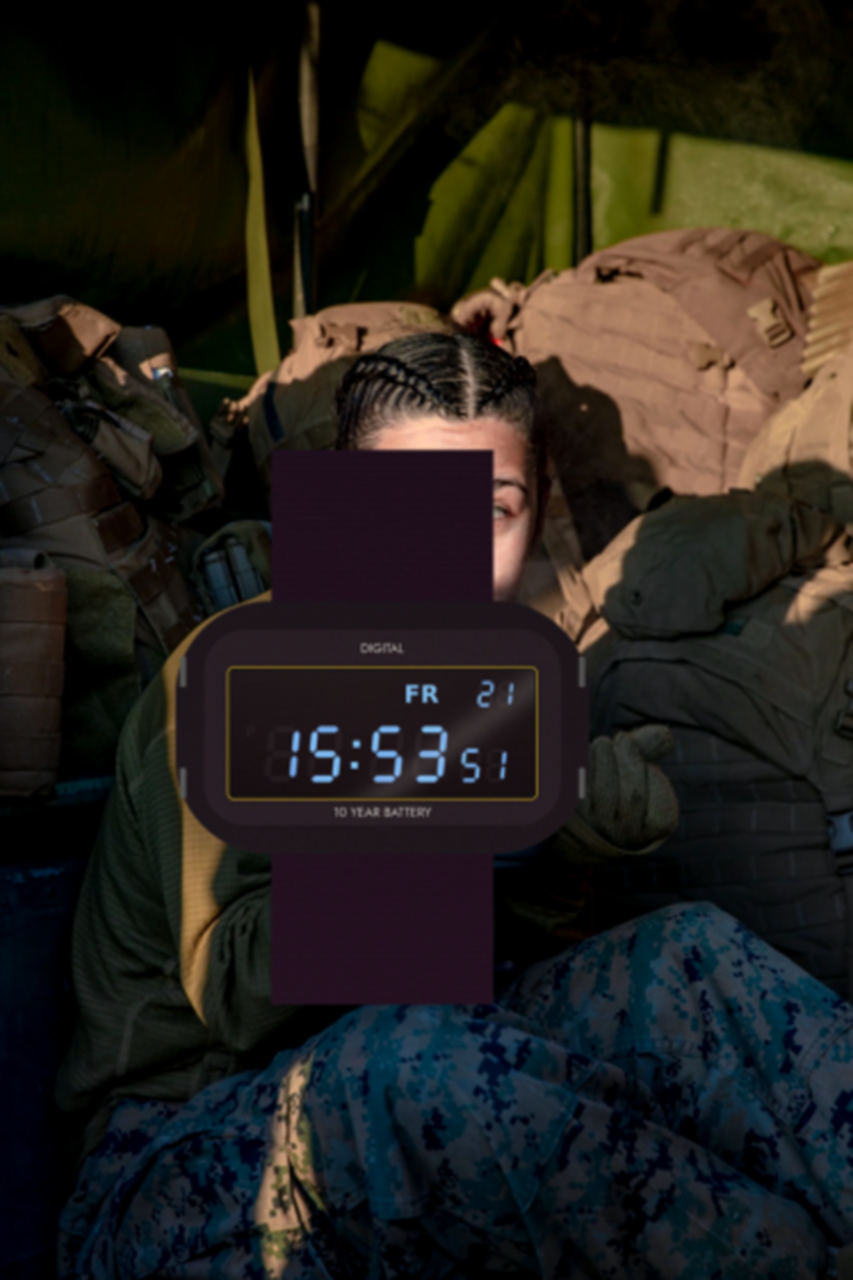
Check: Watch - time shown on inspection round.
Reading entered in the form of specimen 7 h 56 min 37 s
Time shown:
15 h 53 min 51 s
